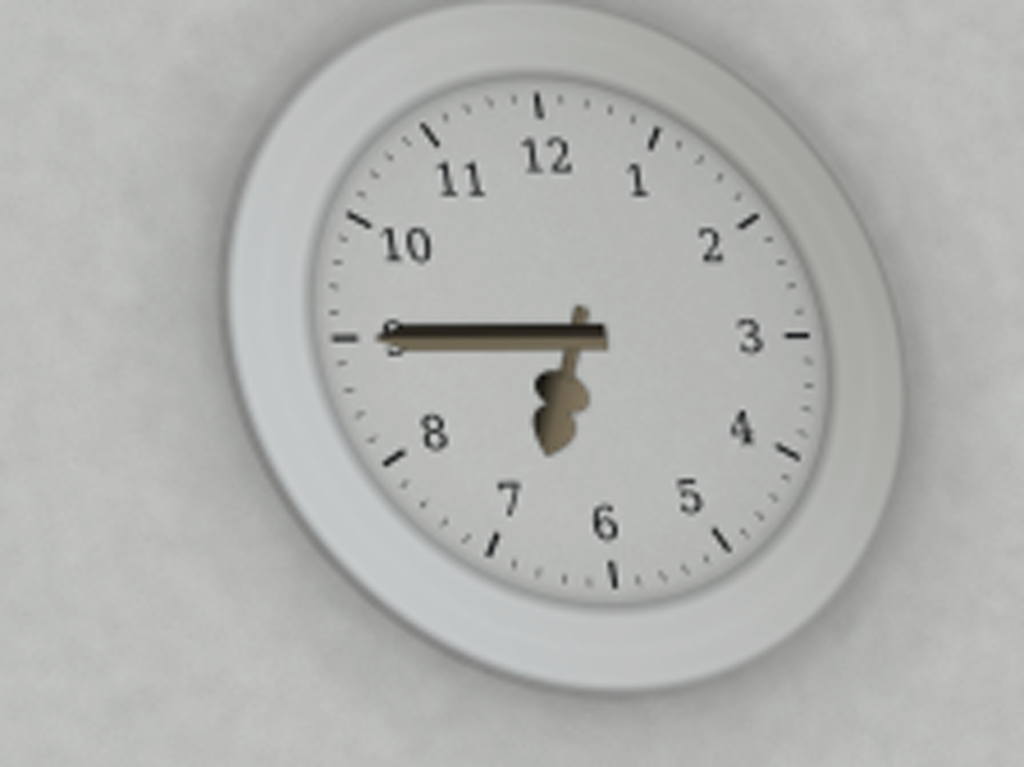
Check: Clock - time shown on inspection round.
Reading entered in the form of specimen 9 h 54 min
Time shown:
6 h 45 min
